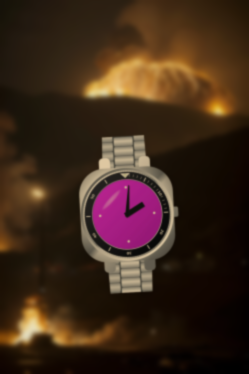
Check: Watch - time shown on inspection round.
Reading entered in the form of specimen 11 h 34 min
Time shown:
2 h 01 min
